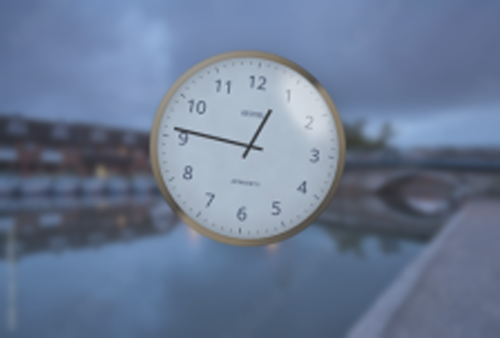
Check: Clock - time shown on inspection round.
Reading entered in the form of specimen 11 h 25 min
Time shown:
12 h 46 min
